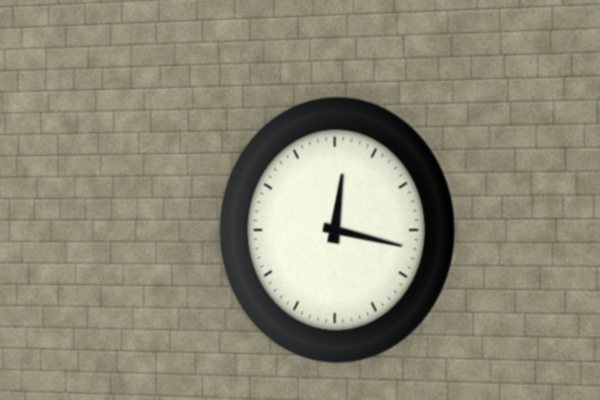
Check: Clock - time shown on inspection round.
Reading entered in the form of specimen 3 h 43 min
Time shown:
12 h 17 min
